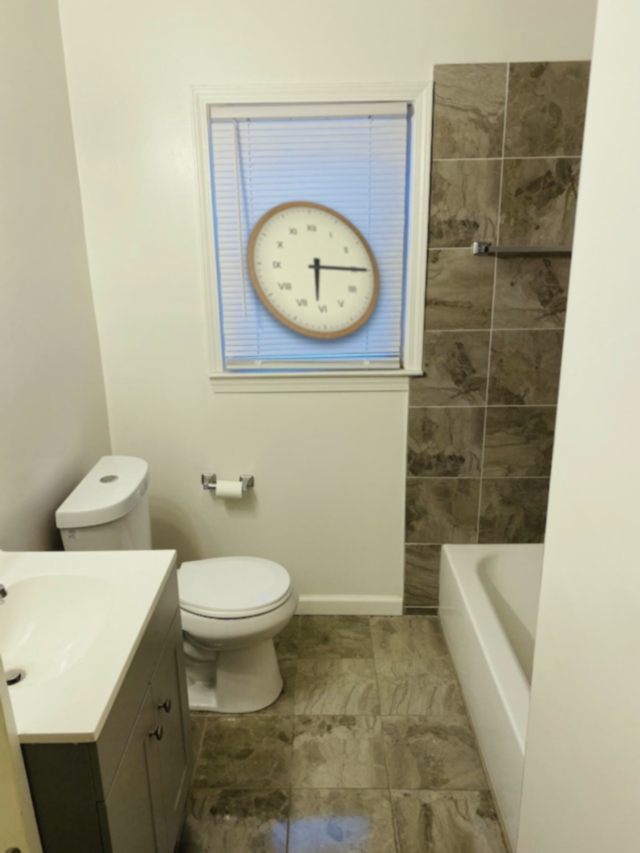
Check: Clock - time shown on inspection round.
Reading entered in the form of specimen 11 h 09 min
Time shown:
6 h 15 min
